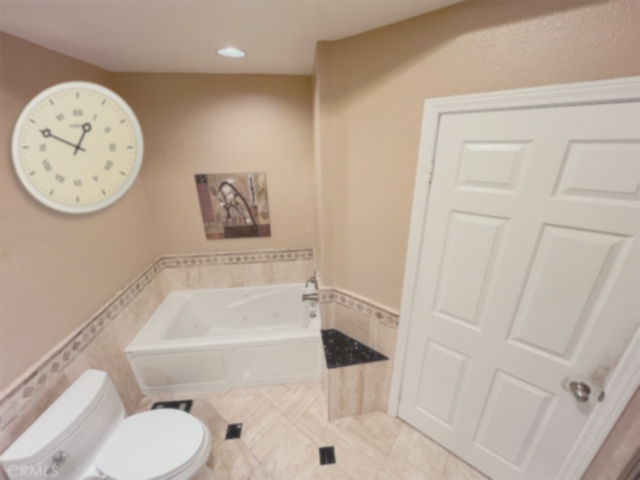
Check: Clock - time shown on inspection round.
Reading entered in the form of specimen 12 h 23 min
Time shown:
12 h 49 min
